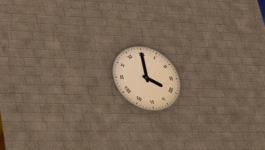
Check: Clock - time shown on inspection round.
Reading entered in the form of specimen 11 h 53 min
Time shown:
4 h 00 min
